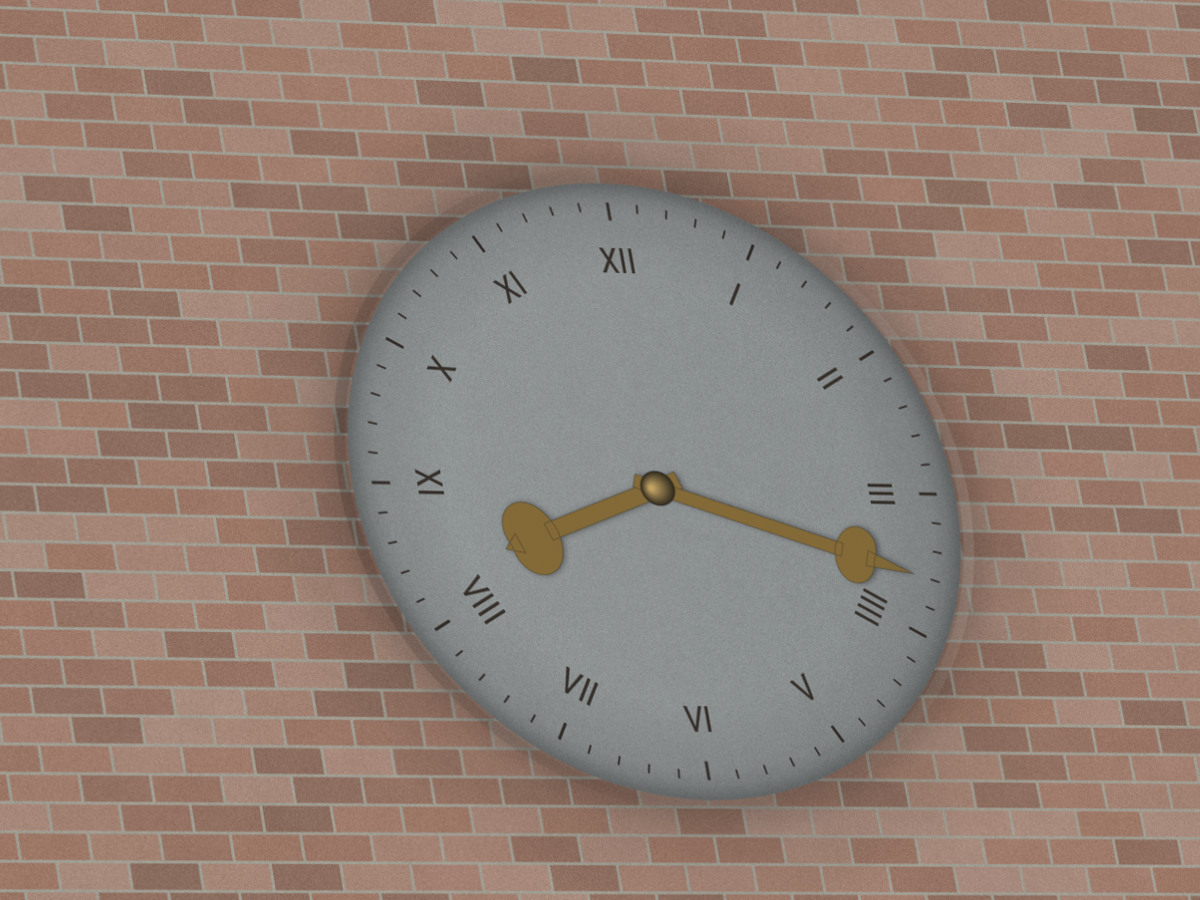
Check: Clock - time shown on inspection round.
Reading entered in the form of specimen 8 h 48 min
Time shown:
8 h 18 min
